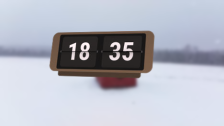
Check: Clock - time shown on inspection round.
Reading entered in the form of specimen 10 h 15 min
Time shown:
18 h 35 min
